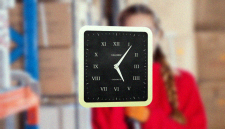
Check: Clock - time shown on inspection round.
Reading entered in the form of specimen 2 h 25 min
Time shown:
5 h 06 min
